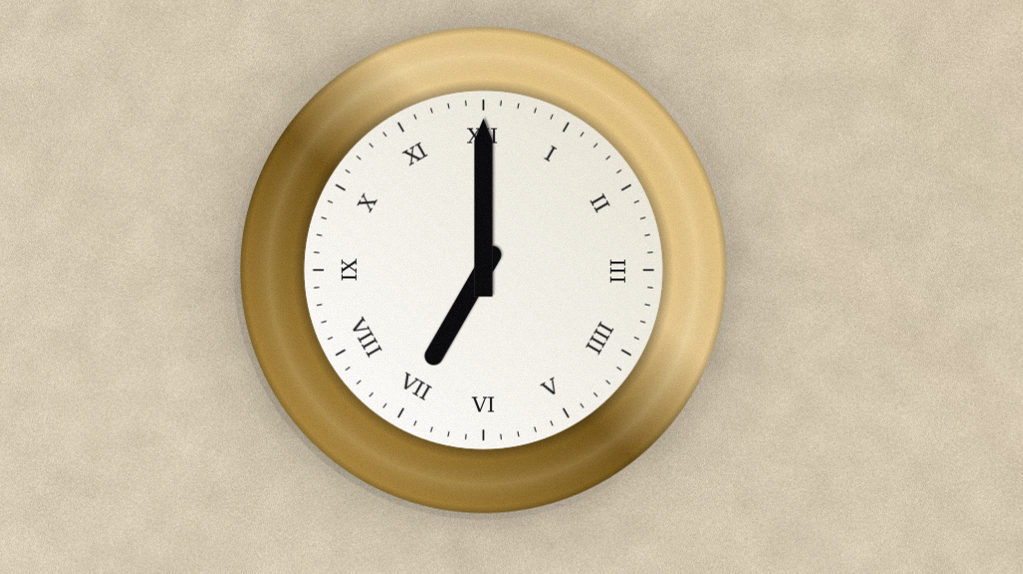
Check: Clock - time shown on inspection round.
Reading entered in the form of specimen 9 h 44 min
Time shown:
7 h 00 min
